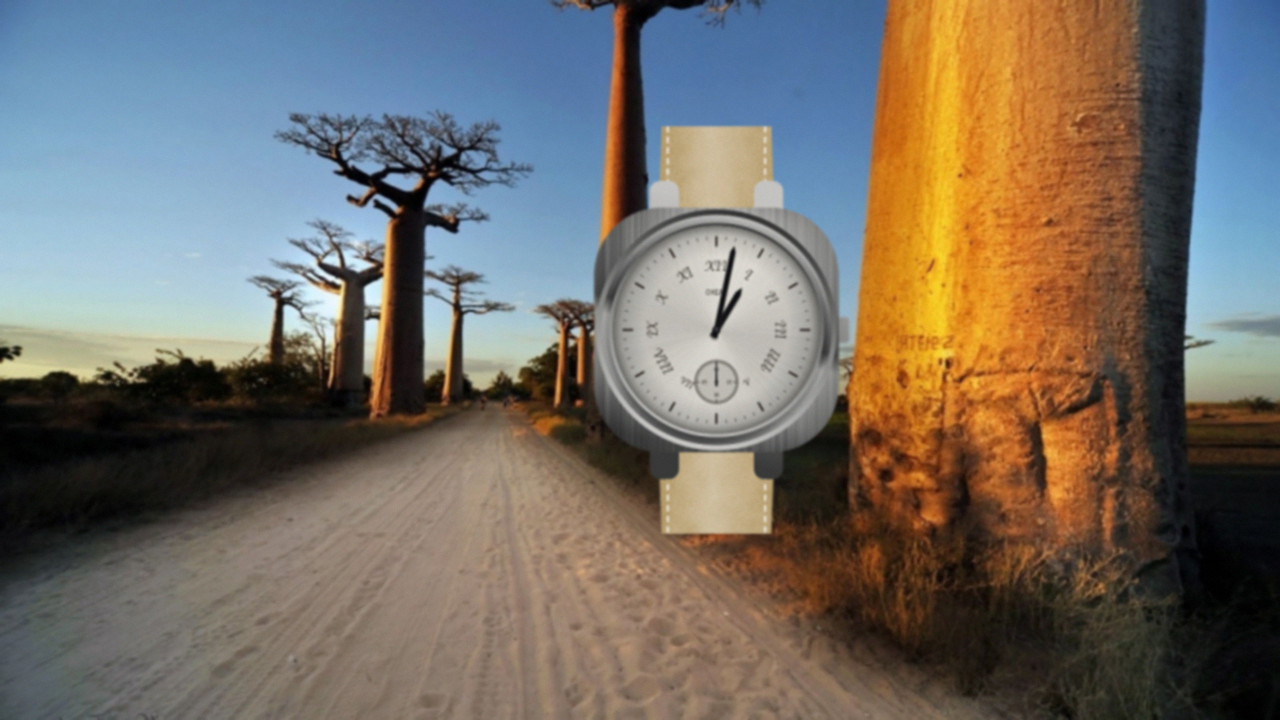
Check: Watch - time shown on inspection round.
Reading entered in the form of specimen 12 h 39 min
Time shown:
1 h 02 min
